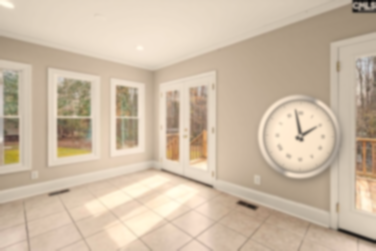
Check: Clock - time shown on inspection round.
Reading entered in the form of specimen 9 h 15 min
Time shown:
1 h 58 min
